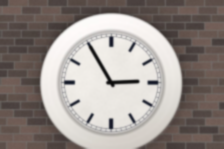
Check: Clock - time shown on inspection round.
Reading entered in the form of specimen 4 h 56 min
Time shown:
2 h 55 min
